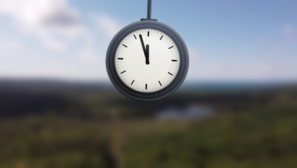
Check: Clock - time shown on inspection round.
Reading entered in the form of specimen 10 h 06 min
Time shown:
11 h 57 min
